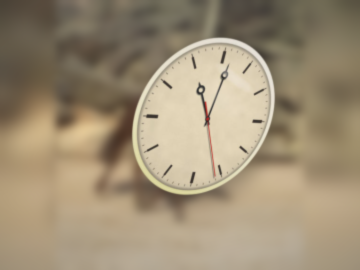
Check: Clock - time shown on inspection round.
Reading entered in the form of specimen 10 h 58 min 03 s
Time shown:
11 h 01 min 26 s
